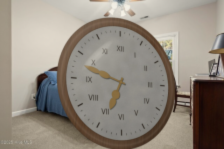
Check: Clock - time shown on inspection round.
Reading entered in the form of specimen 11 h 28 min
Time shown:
6 h 48 min
